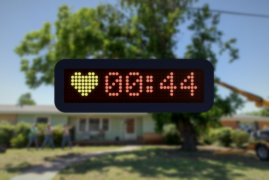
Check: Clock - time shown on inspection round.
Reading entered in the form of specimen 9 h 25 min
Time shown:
0 h 44 min
